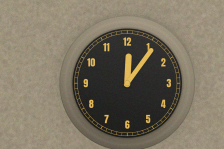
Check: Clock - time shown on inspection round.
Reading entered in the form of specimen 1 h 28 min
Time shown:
12 h 06 min
